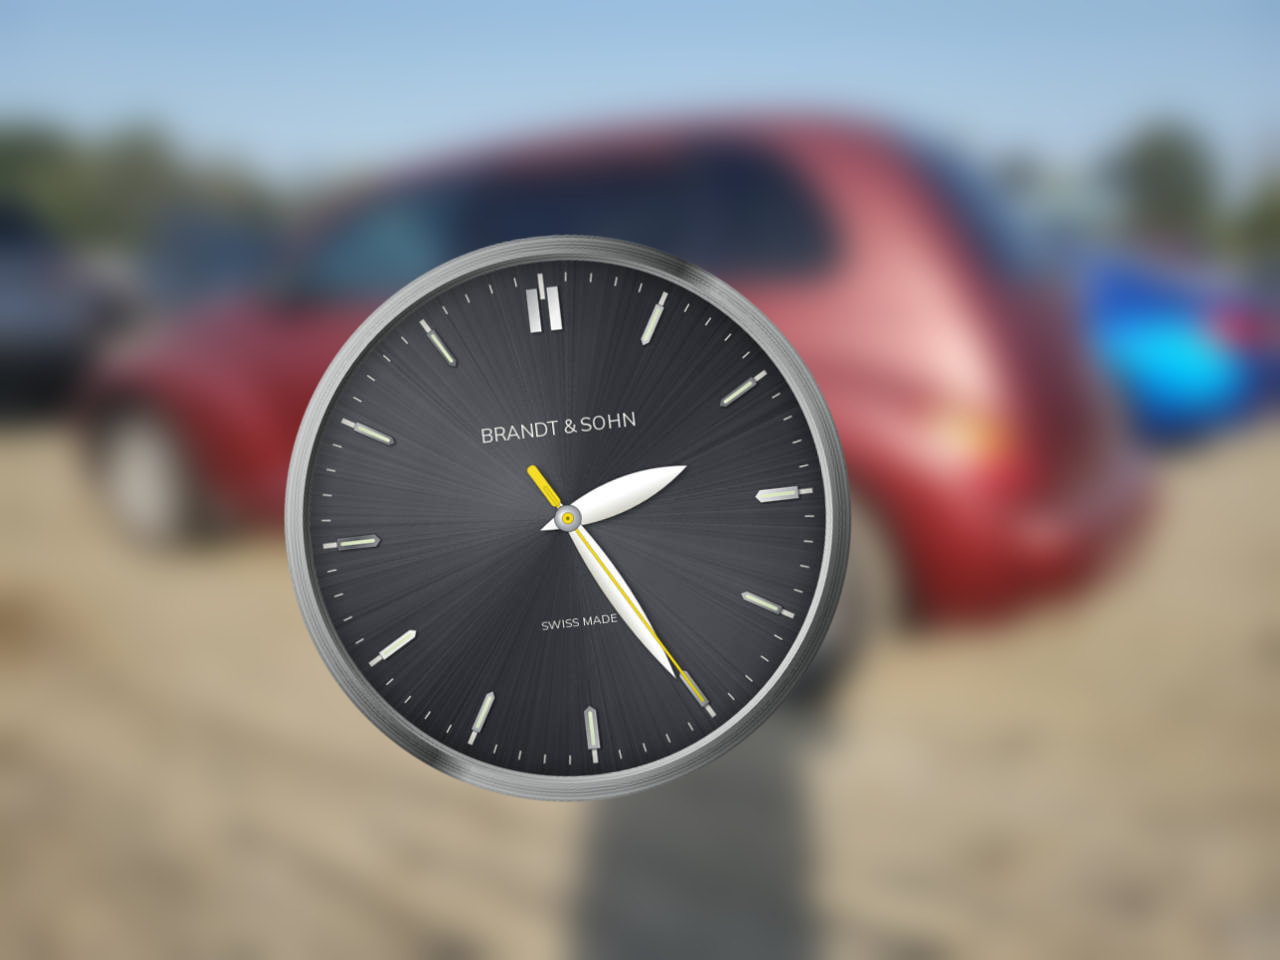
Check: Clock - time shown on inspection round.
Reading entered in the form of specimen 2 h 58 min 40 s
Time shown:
2 h 25 min 25 s
